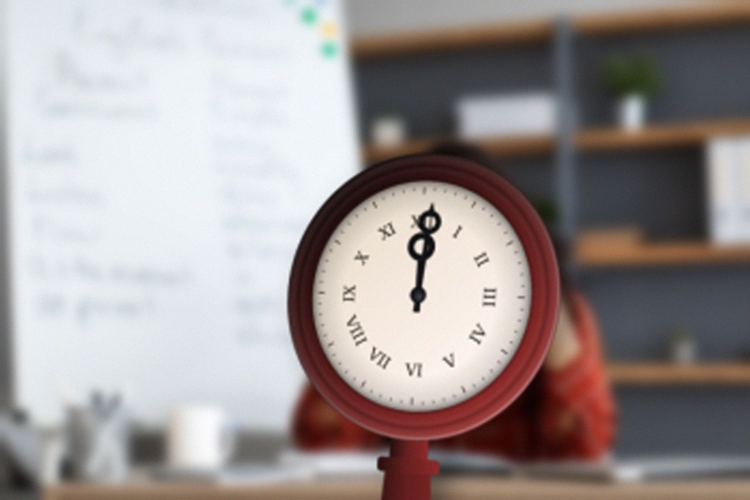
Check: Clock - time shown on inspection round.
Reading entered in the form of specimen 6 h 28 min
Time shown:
12 h 01 min
